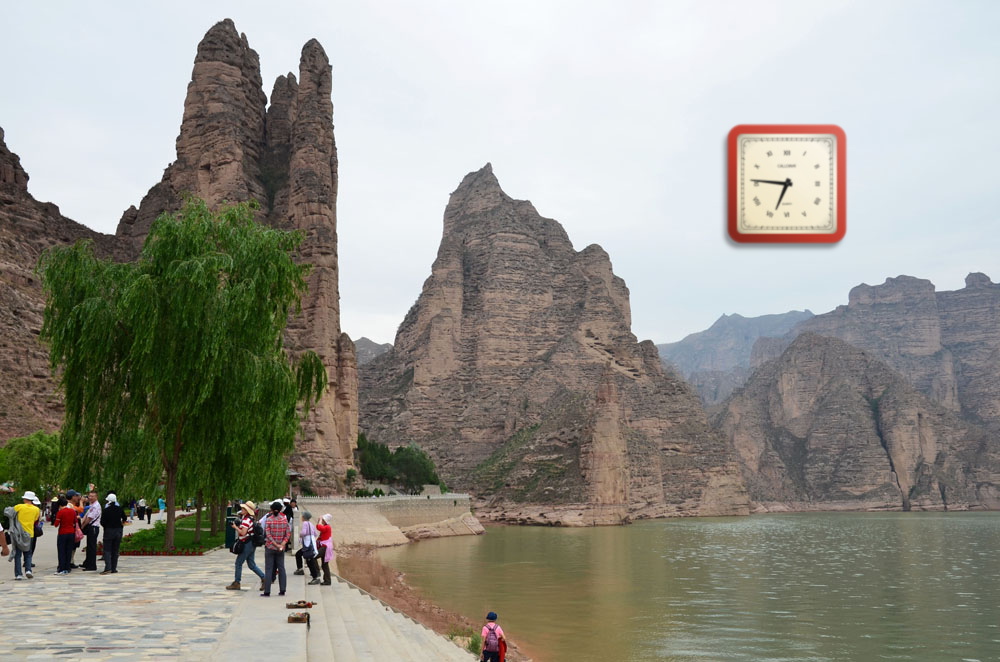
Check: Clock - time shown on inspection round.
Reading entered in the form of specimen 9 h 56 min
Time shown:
6 h 46 min
